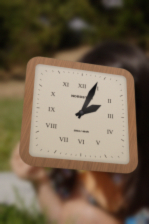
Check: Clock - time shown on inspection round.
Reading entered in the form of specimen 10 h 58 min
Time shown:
2 h 04 min
